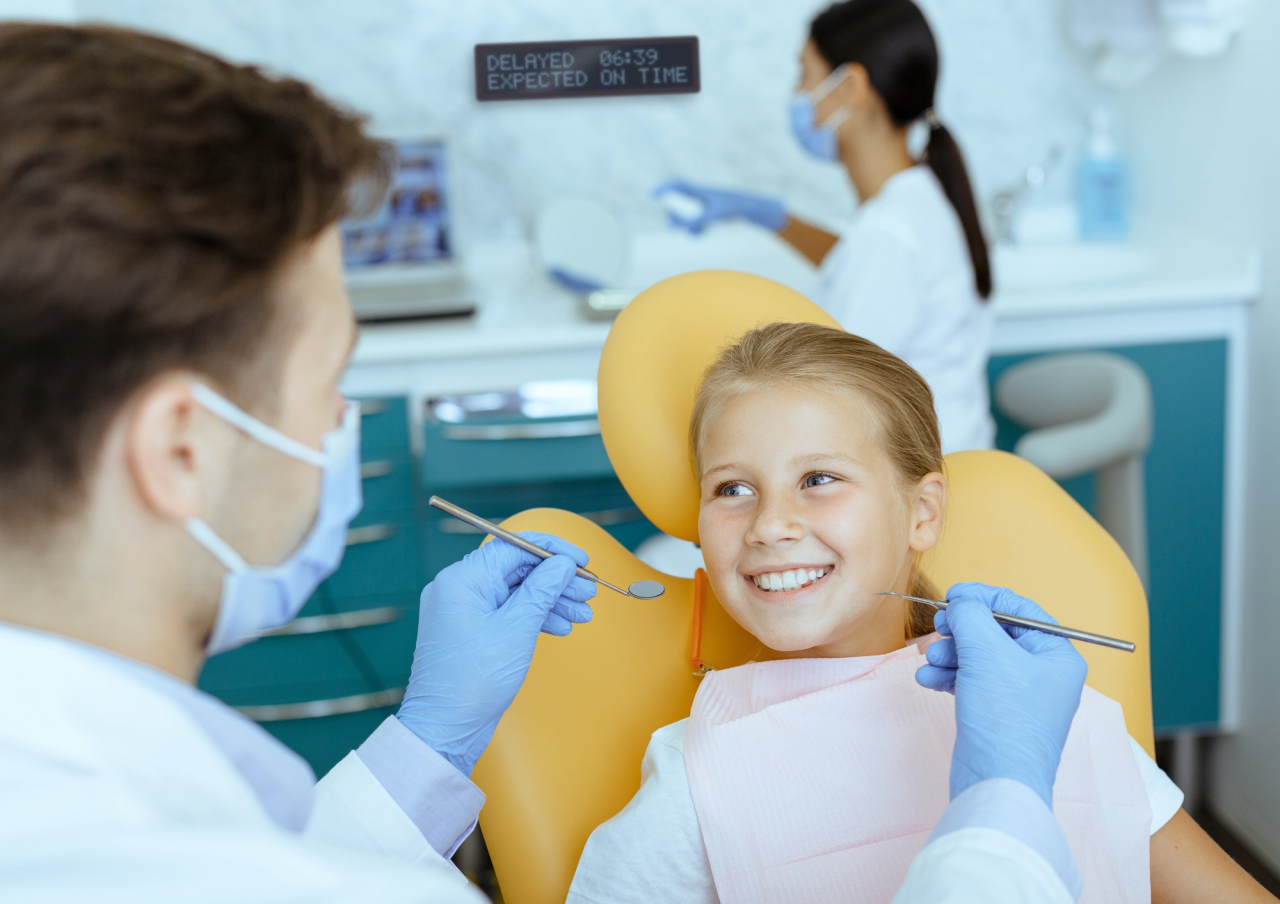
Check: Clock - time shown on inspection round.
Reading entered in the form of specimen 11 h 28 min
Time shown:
6 h 39 min
